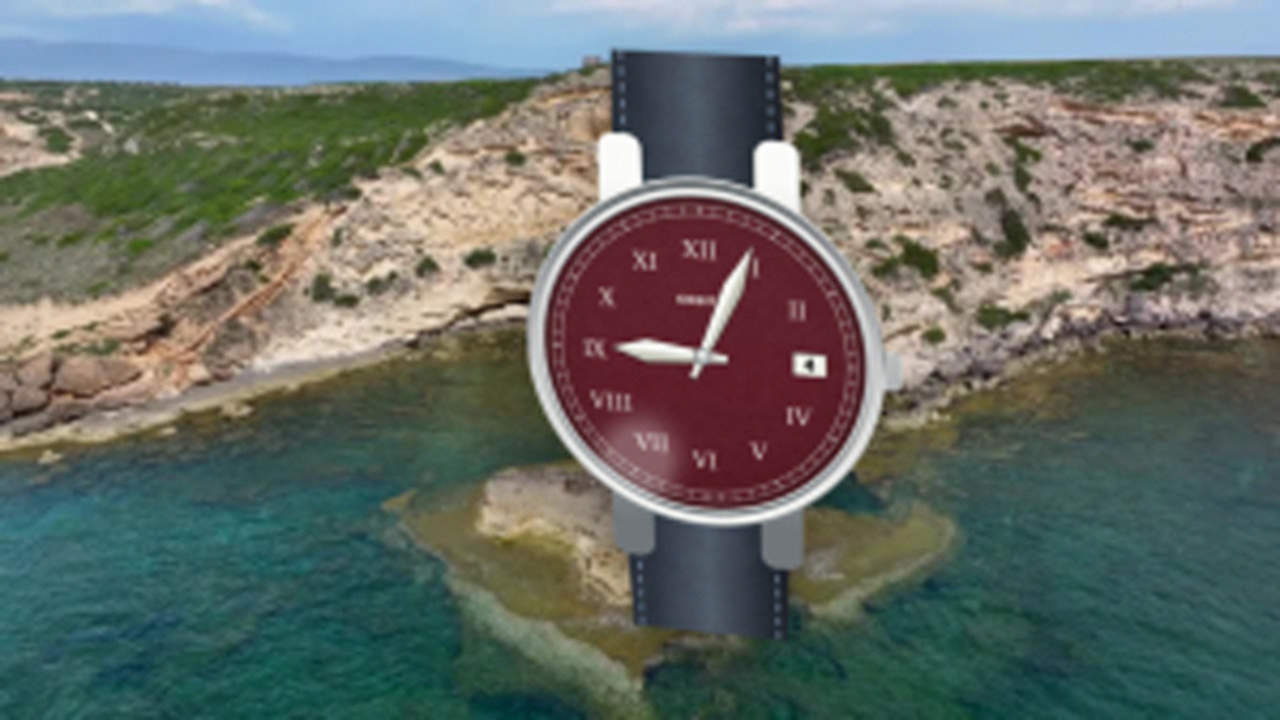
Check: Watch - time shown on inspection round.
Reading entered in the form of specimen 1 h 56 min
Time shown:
9 h 04 min
